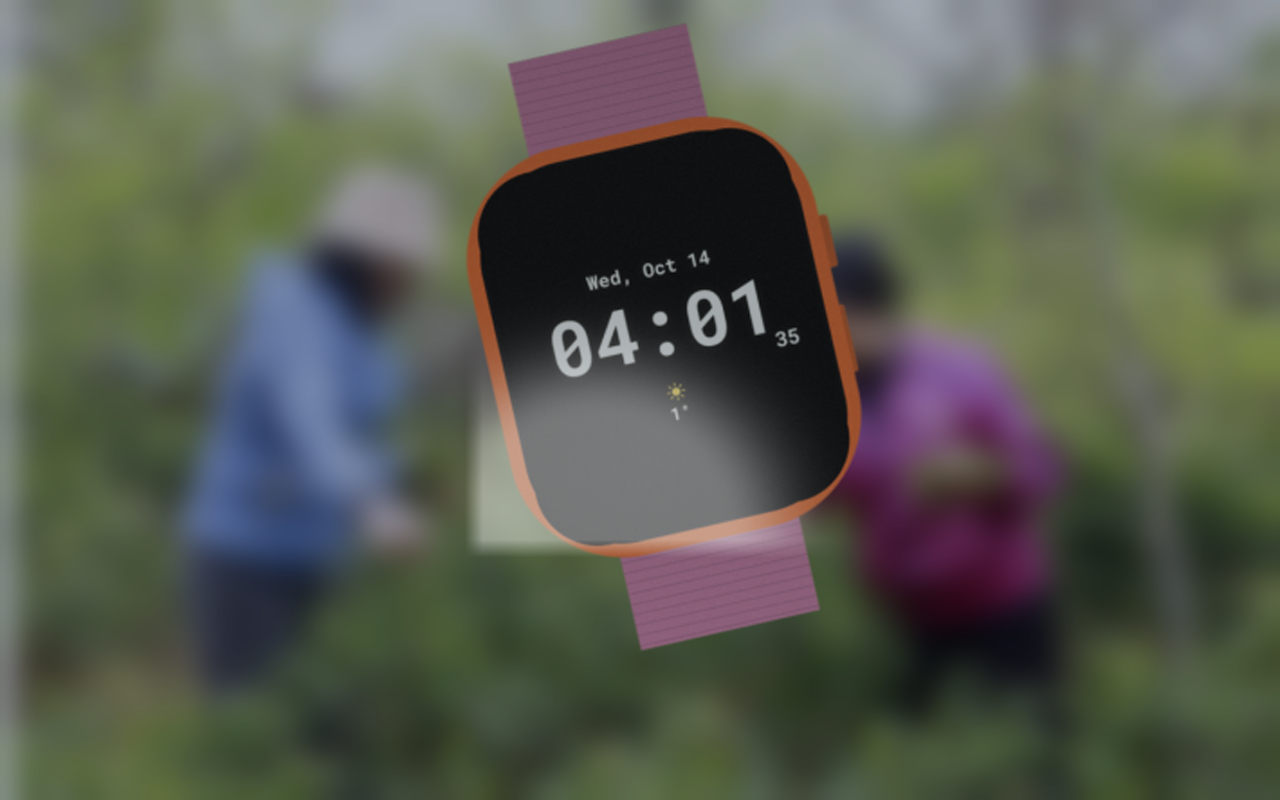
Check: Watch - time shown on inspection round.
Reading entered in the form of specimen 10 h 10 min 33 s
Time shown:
4 h 01 min 35 s
